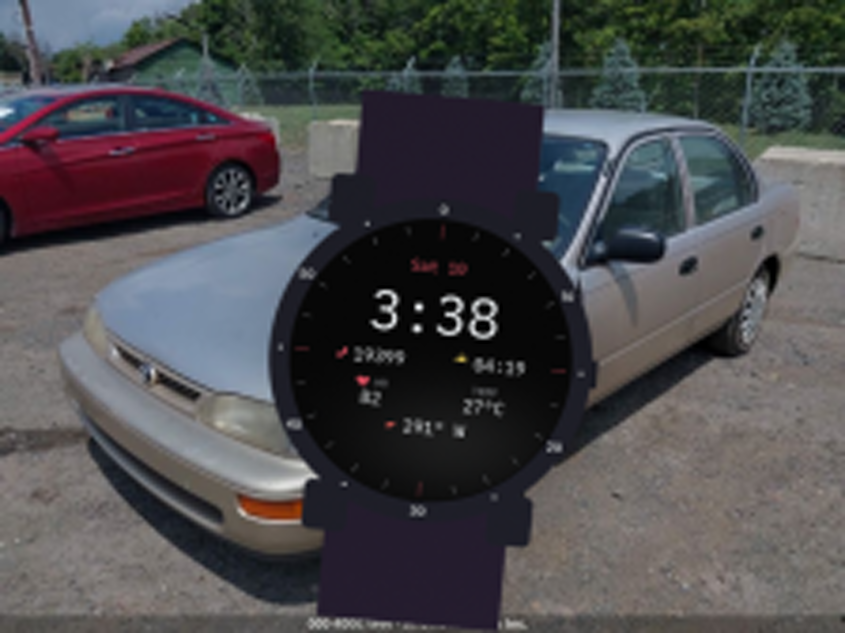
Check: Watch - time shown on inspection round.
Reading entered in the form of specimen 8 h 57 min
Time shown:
3 h 38 min
